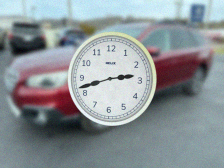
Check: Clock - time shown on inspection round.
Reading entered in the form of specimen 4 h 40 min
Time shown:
2 h 42 min
